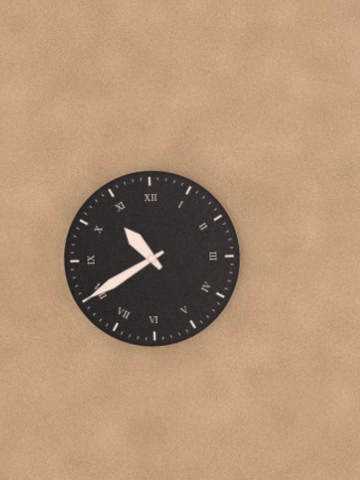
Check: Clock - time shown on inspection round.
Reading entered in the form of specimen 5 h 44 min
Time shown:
10 h 40 min
